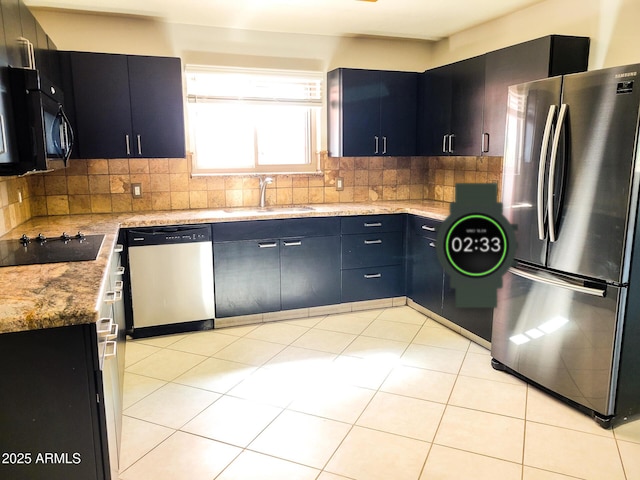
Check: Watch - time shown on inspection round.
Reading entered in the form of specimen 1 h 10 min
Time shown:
2 h 33 min
